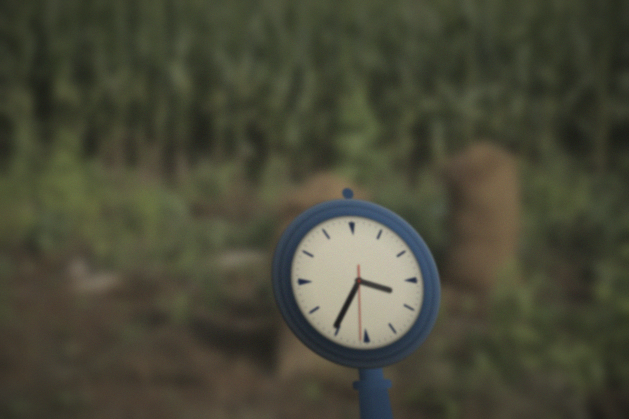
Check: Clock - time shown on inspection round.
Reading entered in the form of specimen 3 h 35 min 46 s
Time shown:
3 h 35 min 31 s
